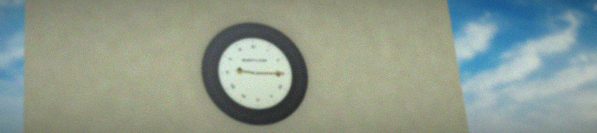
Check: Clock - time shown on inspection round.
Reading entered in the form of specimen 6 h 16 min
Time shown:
9 h 15 min
